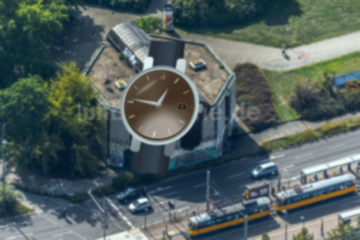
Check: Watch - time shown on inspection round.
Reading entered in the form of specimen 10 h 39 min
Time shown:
12 h 46 min
